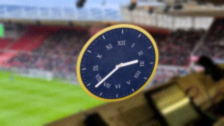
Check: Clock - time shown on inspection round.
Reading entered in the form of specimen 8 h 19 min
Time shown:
2 h 38 min
